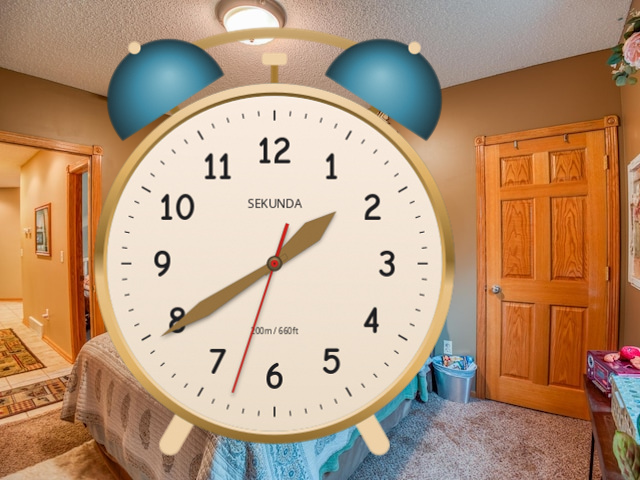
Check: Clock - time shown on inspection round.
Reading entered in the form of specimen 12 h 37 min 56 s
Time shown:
1 h 39 min 33 s
